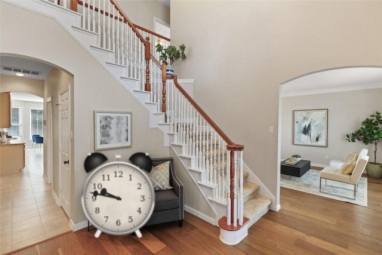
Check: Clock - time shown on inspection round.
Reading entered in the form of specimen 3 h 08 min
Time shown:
9 h 47 min
